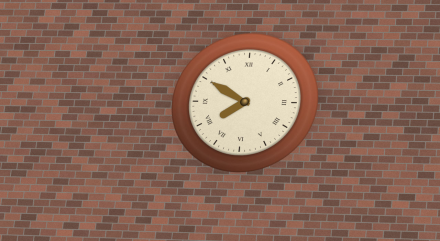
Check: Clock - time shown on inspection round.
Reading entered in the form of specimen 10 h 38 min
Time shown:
7 h 50 min
